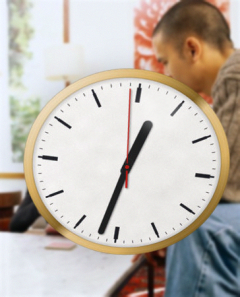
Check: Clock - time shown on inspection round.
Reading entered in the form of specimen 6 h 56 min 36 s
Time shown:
12 h 31 min 59 s
